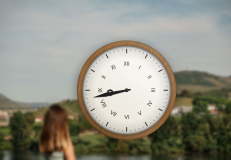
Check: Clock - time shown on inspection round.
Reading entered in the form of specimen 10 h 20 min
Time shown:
8 h 43 min
